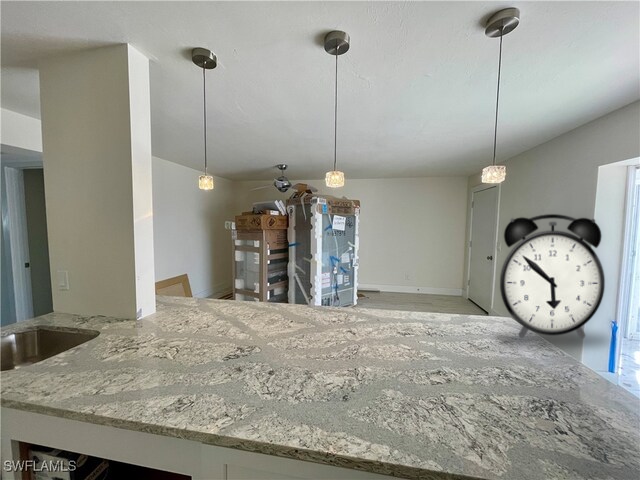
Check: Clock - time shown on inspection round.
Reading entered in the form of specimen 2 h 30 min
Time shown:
5 h 52 min
